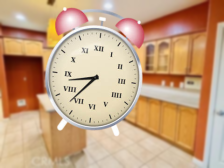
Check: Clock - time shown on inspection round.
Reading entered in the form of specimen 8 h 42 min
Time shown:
8 h 37 min
